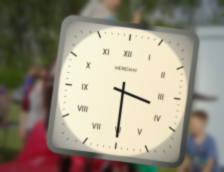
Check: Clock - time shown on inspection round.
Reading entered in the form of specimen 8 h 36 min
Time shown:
3 h 30 min
